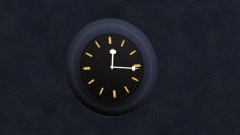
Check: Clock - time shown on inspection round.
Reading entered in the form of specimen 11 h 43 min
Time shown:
12 h 16 min
